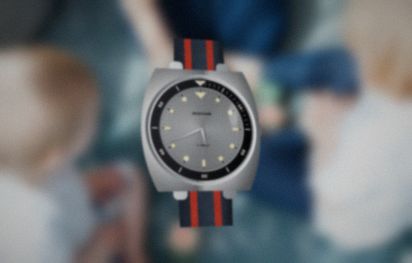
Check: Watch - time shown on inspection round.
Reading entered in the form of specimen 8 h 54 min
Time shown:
5 h 41 min
